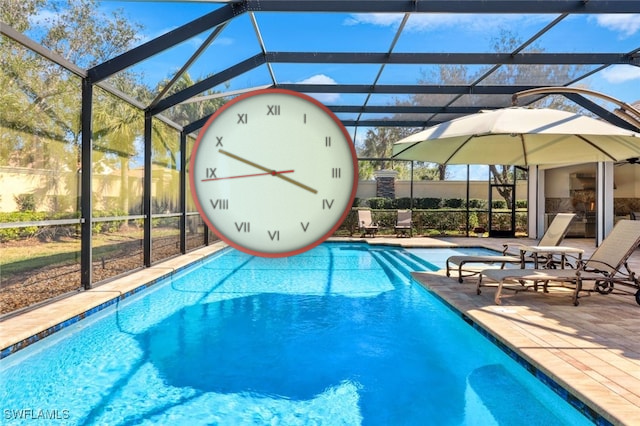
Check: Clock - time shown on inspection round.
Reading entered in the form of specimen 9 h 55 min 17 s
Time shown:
3 h 48 min 44 s
